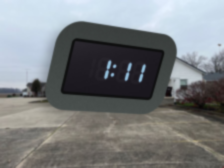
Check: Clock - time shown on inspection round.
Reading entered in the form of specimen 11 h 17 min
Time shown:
1 h 11 min
